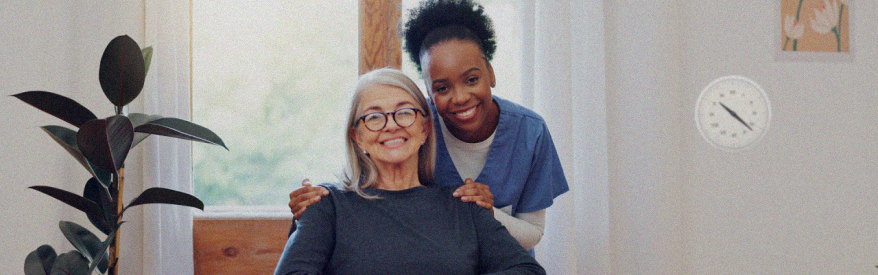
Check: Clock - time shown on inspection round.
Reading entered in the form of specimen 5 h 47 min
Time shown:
10 h 22 min
